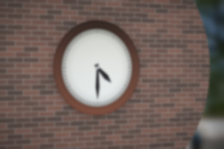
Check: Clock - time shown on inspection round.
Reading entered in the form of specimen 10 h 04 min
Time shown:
4 h 30 min
